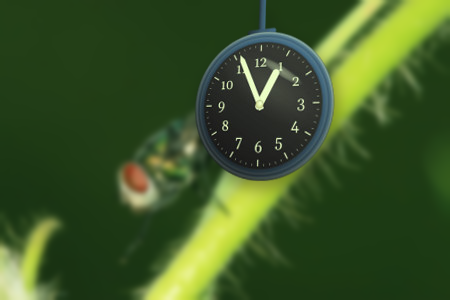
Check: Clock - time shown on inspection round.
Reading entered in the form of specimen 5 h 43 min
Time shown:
12 h 56 min
